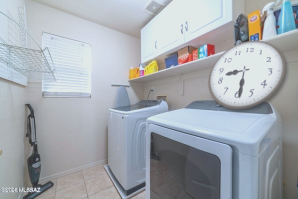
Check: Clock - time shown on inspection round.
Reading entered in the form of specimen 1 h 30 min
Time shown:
8 h 29 min
